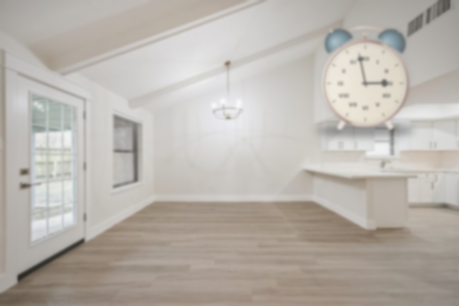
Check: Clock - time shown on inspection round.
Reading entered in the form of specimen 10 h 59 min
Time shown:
2 h 58 min
